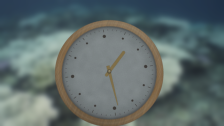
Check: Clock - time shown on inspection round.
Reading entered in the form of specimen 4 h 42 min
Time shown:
1 h 29 min
